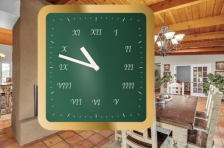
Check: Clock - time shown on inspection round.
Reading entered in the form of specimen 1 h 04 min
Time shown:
10 h 48 min
